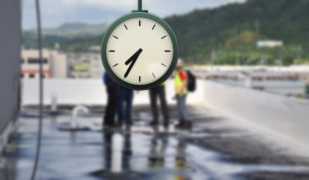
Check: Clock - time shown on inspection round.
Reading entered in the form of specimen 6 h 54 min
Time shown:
7 h 35 min
